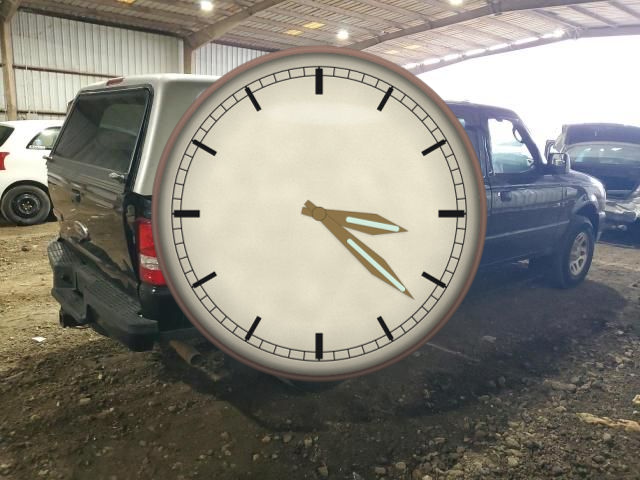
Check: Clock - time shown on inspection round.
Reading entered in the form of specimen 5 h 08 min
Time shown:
3 h 22 min
